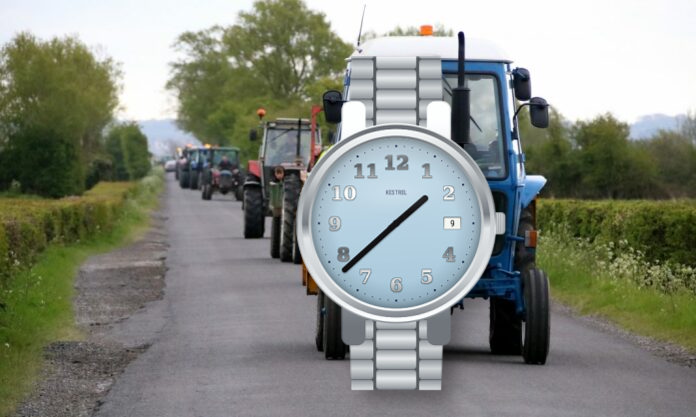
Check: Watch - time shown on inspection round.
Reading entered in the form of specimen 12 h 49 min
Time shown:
1 h 38 min
